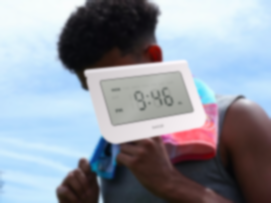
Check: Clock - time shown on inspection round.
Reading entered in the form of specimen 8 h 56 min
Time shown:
9 h 46 min
